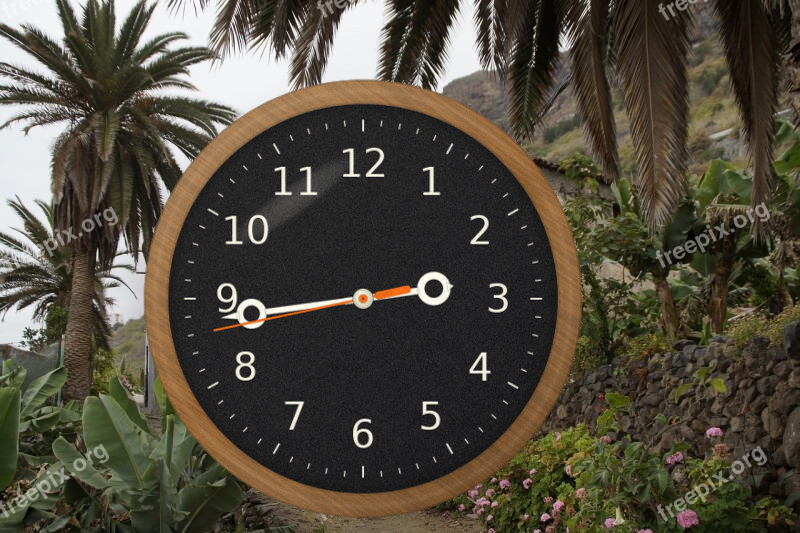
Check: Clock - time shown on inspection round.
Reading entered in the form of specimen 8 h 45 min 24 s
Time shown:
2 h 43 min 43 s
